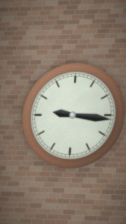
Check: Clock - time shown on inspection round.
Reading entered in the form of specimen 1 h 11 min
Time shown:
9 h 16 min
